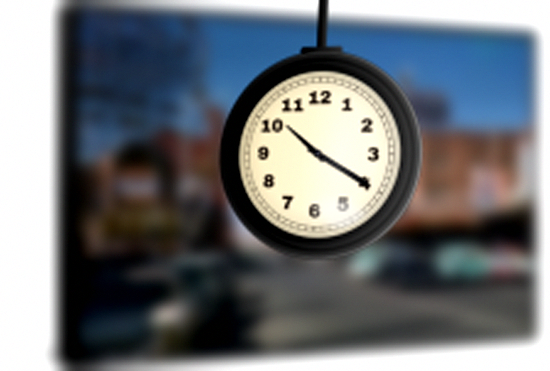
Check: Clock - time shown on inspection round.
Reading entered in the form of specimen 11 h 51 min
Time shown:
10 h 20 min
